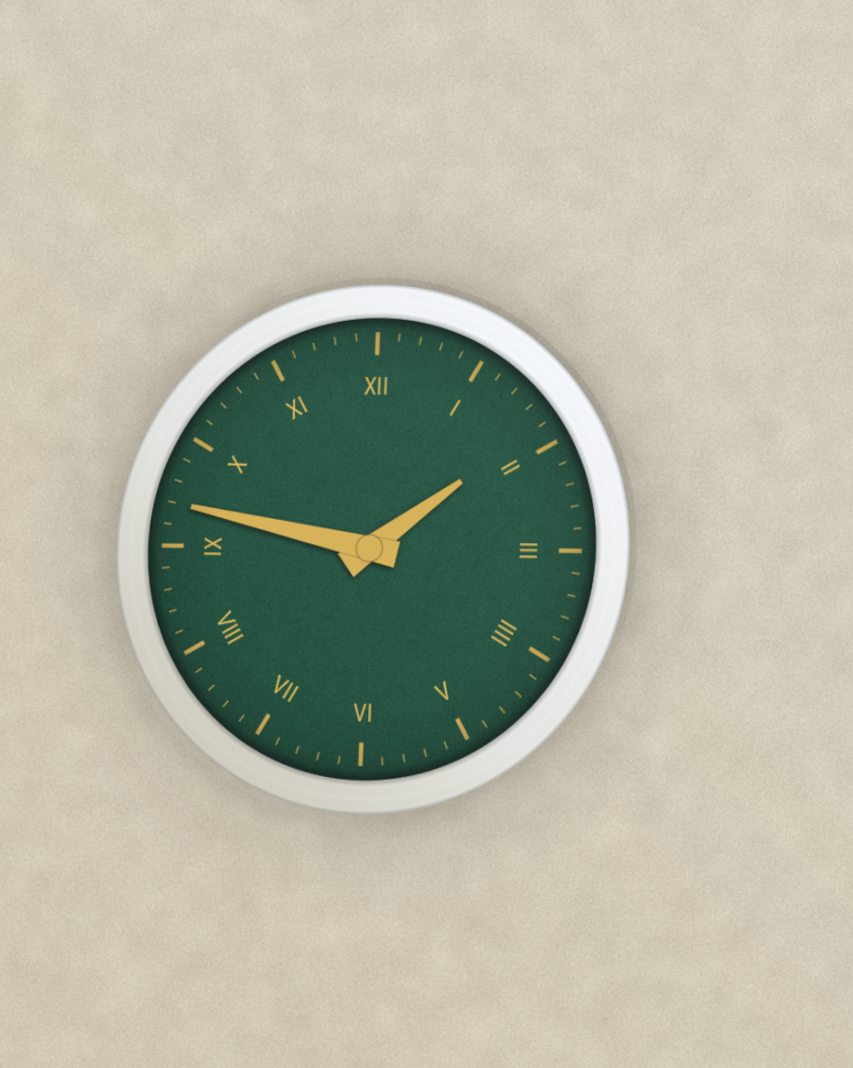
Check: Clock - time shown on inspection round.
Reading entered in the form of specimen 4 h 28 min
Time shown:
1 h 47 min
